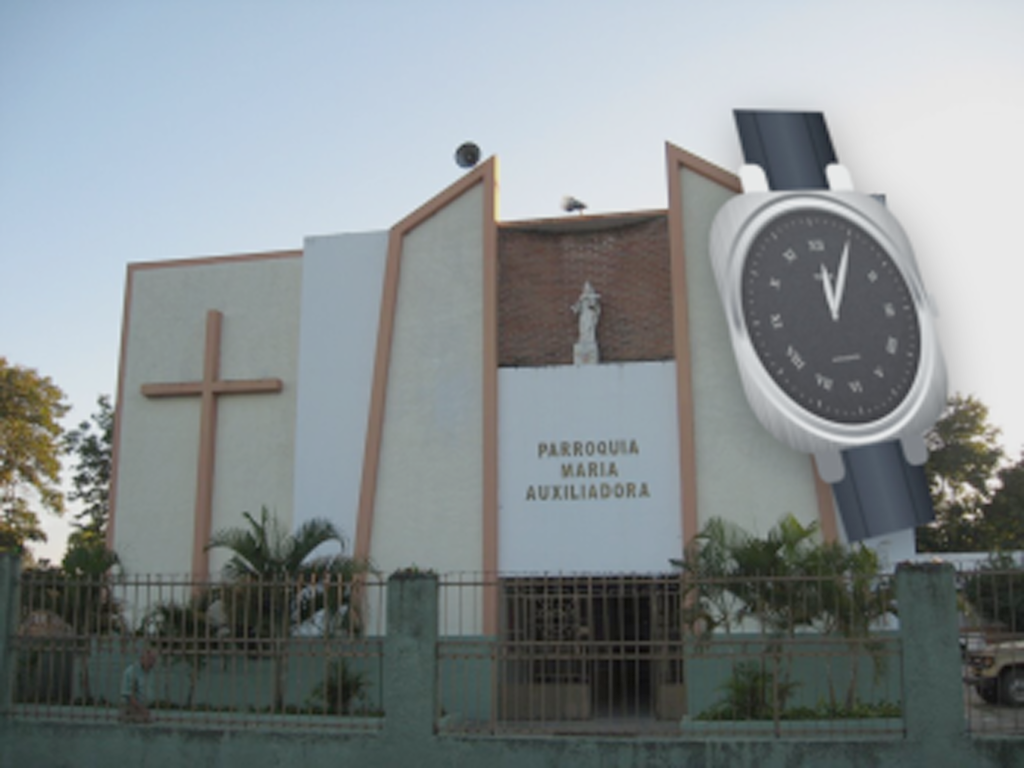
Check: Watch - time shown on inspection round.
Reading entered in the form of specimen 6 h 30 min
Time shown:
12 h 05 min
